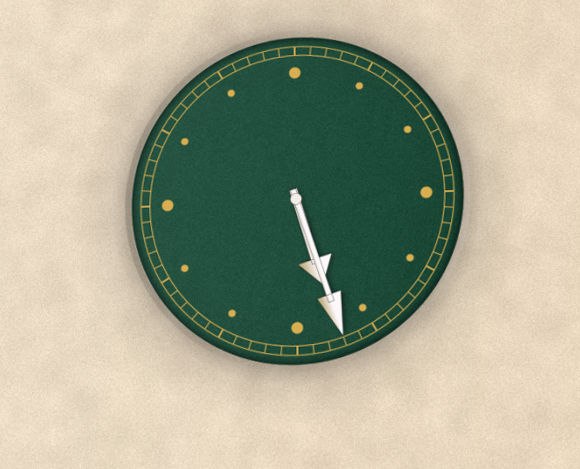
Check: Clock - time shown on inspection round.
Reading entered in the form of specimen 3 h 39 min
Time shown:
5 h 27 min
